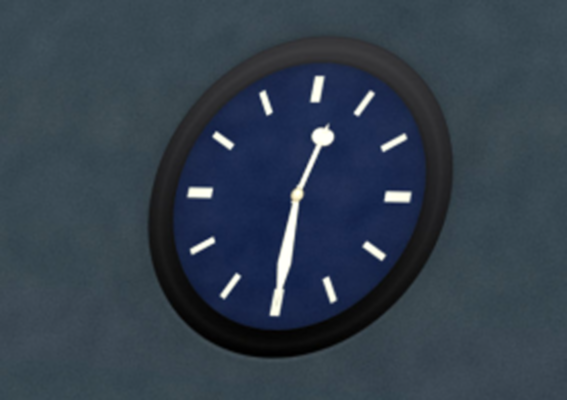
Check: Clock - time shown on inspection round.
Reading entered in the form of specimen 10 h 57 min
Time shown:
12 h 30 min
